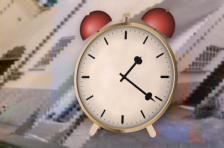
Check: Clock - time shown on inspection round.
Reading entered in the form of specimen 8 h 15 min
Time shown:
1 h 21 min
